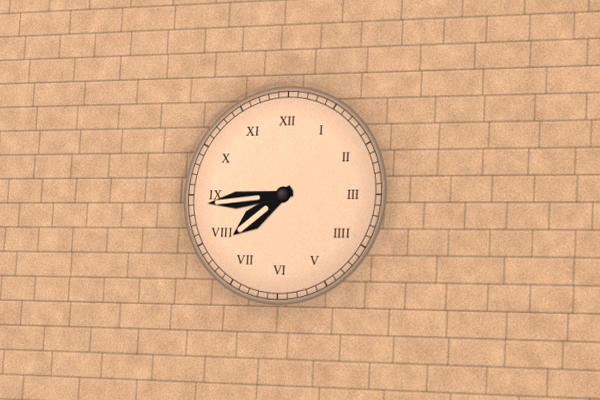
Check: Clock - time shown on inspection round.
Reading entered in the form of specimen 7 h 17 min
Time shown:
7 h 44 min
